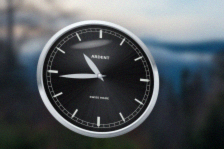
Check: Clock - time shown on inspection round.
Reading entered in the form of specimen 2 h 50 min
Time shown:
10 h 44 min
